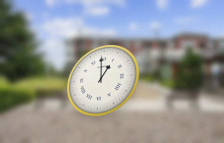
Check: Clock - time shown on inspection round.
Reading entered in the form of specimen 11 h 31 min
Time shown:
12 h 59 min
